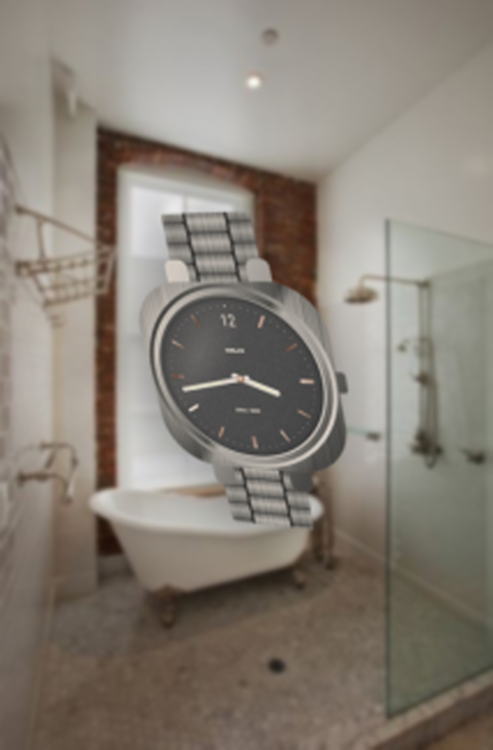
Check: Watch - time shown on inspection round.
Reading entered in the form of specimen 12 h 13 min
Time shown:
3 h 43 min
